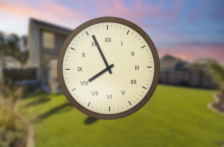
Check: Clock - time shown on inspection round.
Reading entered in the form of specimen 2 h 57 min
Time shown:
7 h 56 min
